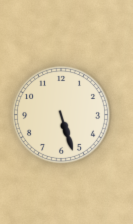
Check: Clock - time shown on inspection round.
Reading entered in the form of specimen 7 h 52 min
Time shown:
5 h 27 min
